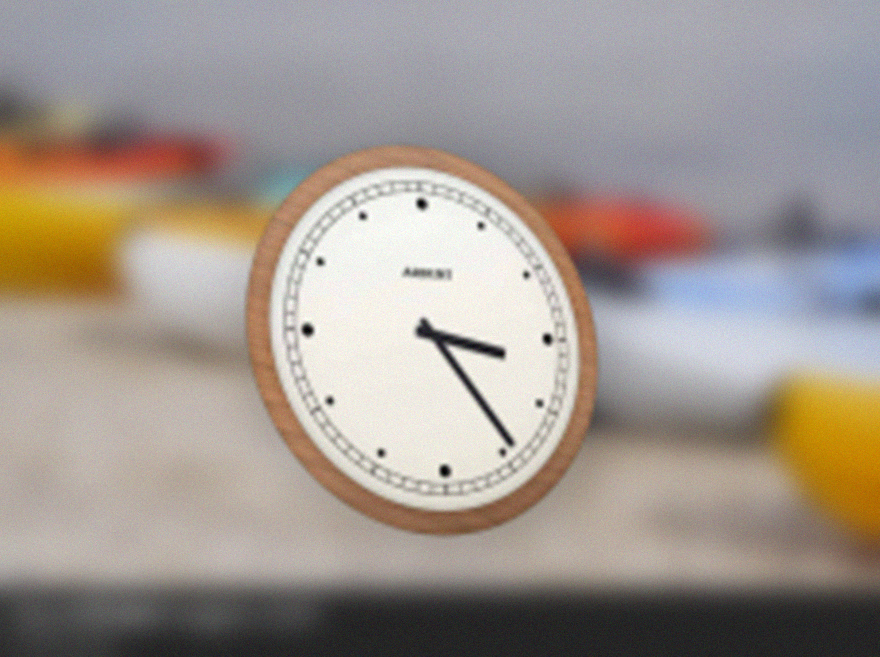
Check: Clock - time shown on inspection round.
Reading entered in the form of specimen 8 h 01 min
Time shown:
3 h 24 min
